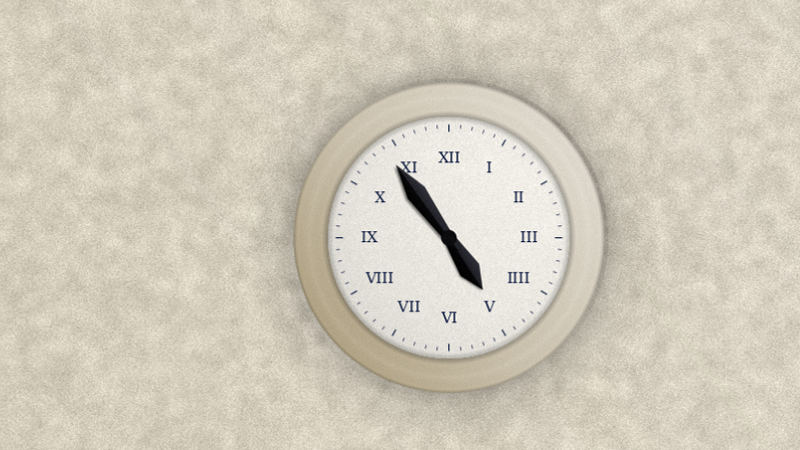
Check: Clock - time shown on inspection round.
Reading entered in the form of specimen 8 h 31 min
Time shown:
4 h 54 min
